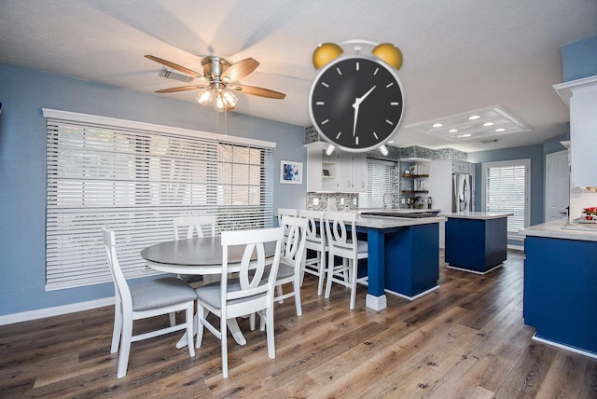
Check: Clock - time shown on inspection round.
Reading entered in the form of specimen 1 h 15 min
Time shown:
1 h 31 min
